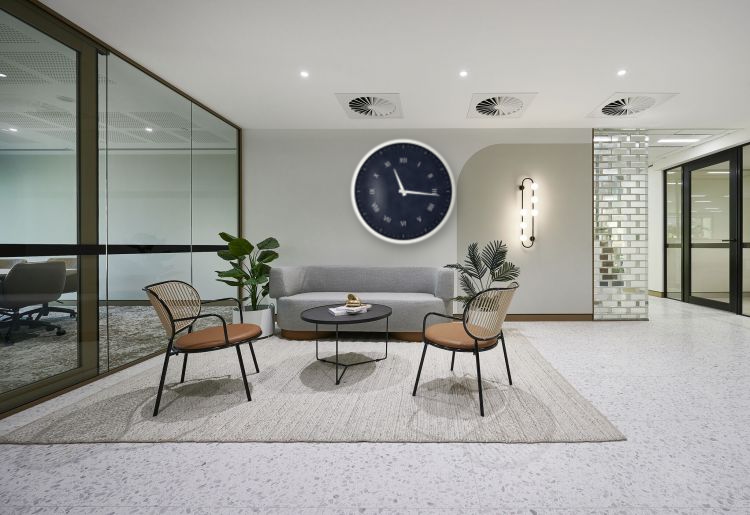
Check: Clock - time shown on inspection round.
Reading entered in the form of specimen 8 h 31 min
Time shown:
11 h 16 min
